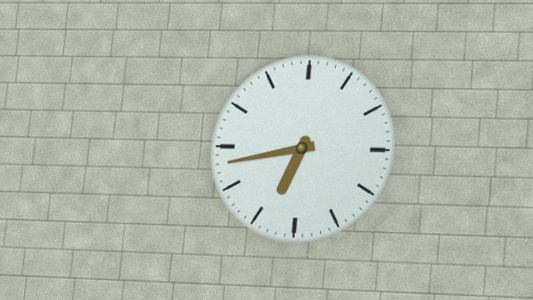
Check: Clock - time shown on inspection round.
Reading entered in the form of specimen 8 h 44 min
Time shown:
6 h 43 min
